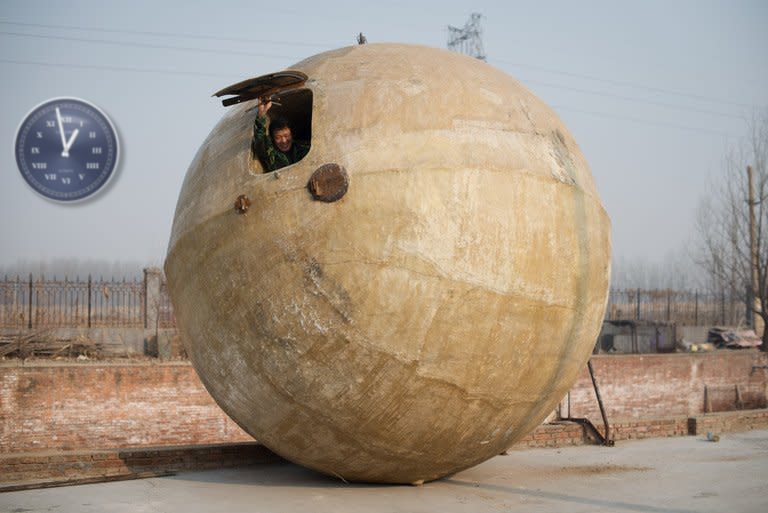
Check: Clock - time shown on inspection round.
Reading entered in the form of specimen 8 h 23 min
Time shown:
12 h 58 min
